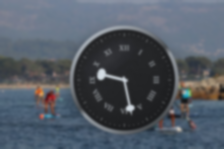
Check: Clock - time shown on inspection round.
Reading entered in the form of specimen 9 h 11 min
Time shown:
9 h 28 min
